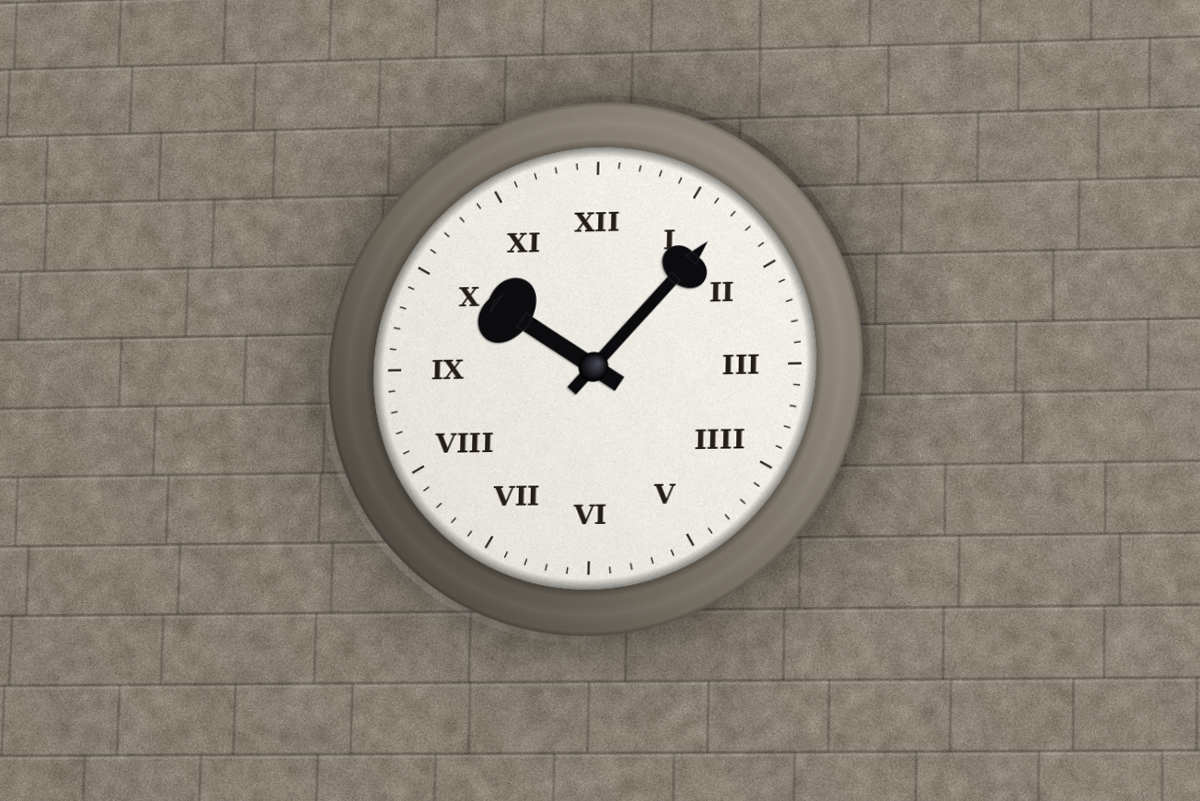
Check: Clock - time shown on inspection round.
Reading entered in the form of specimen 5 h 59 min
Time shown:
10 h 07 min
